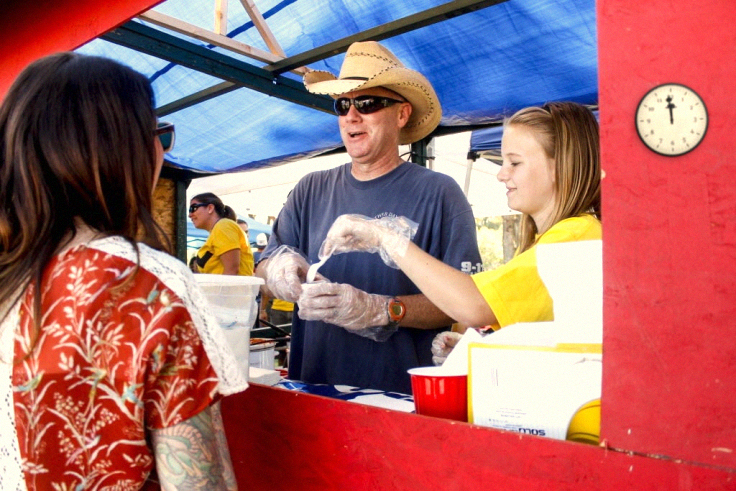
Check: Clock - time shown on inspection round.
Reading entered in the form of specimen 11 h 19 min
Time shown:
11 h 59 min
